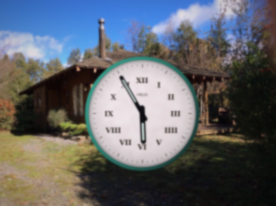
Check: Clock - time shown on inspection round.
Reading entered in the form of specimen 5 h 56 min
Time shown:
5 h 55 min
